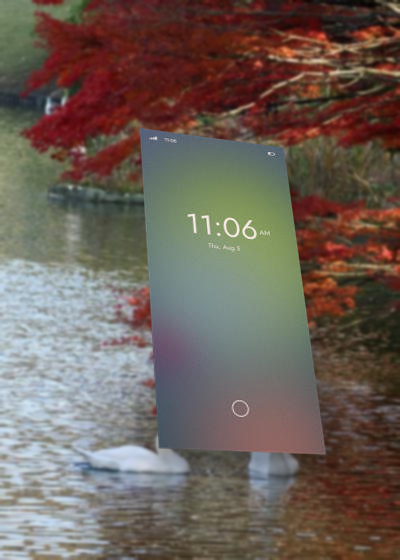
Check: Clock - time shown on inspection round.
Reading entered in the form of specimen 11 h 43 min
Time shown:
11 h 06 min
